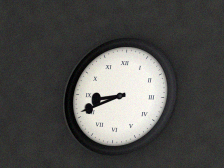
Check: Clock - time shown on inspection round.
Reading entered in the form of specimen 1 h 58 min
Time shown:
8 h 41 min
